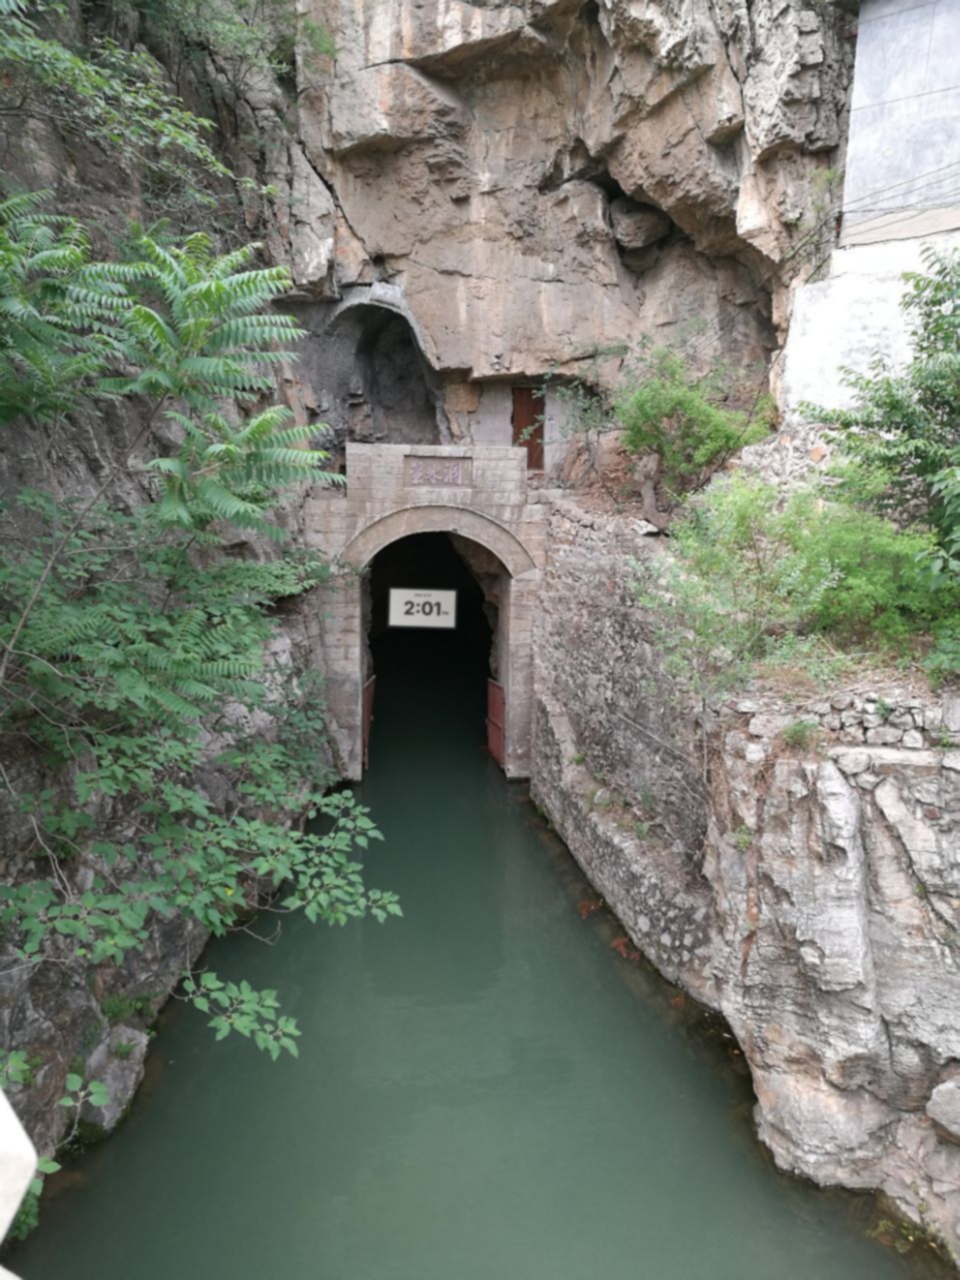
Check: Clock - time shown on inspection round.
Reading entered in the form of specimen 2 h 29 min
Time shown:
2 h 01 min
